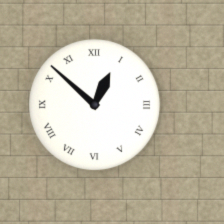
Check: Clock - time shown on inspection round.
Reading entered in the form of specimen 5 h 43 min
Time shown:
12 h 52 min
